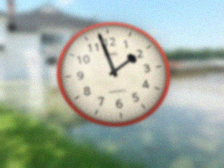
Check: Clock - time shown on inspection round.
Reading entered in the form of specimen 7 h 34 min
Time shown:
1 h 58 min
